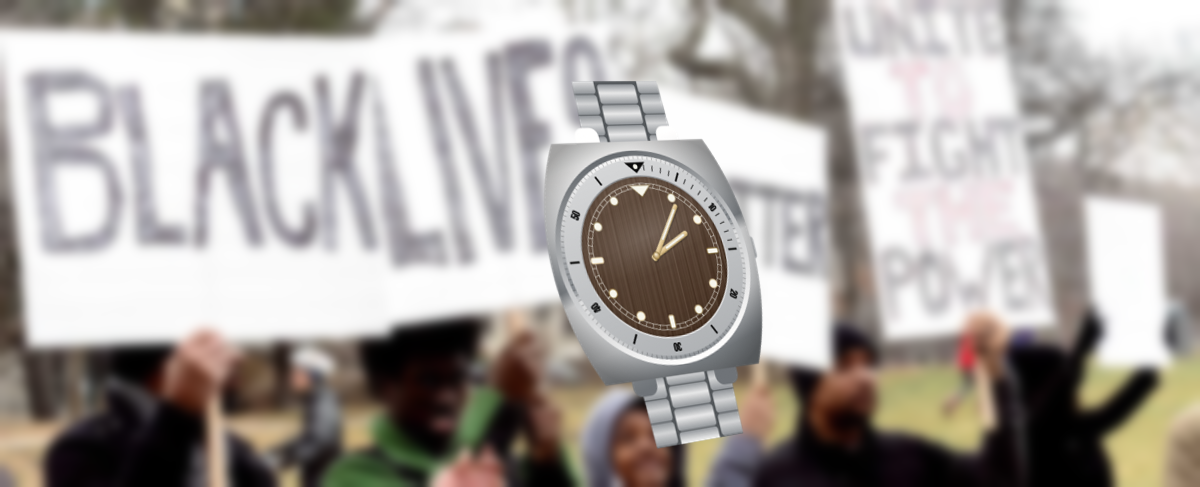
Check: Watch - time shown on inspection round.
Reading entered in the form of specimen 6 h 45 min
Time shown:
2 h 06 min
